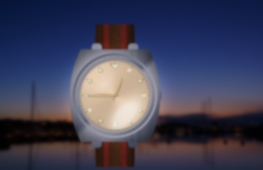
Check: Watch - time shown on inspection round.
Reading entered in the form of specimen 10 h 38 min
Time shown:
12 h 45 min
